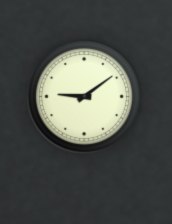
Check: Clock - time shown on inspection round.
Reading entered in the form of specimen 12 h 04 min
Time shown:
9 h 09 min
